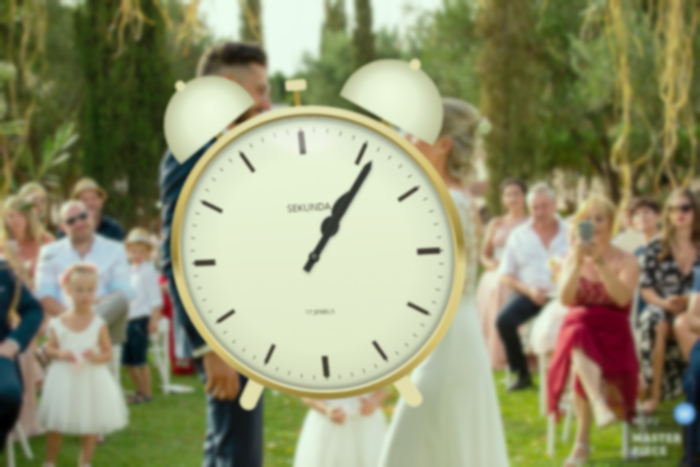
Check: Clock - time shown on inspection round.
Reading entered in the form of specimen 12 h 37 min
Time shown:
1 h 06 min
